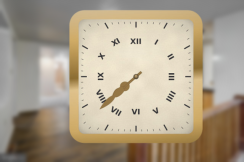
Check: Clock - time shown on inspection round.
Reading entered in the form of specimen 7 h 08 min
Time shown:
7 h 38 min
